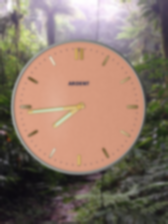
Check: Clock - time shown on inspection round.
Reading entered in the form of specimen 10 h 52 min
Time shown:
7 h 44 min
